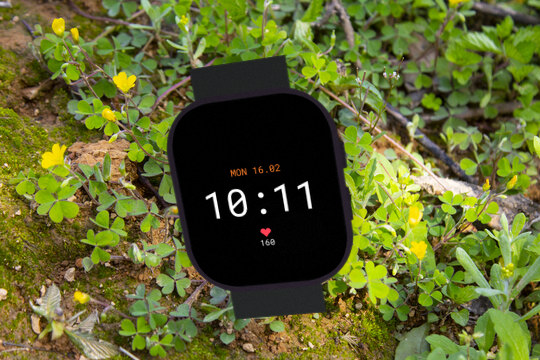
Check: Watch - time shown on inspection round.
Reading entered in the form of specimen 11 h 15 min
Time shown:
10 h 11 min
